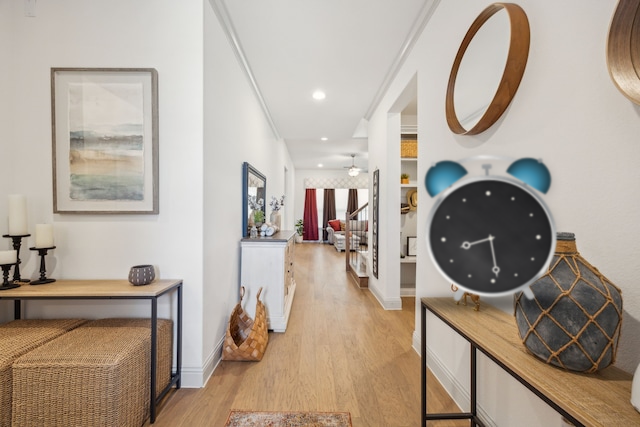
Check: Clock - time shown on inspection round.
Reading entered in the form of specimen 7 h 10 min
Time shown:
8 h 29 min
